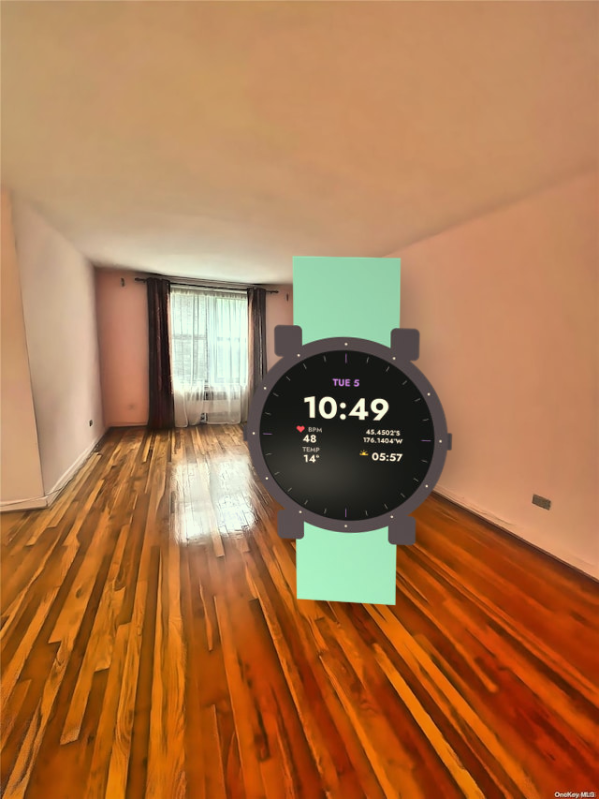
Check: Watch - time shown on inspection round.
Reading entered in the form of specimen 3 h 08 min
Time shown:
10 h 49 min
